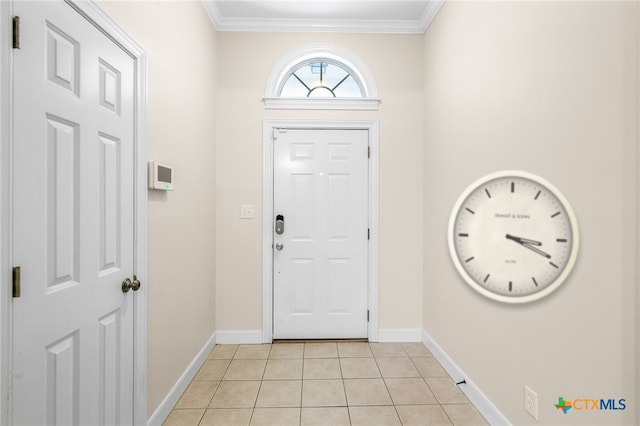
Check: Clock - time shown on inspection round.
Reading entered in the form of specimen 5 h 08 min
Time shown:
3 h 19 min
